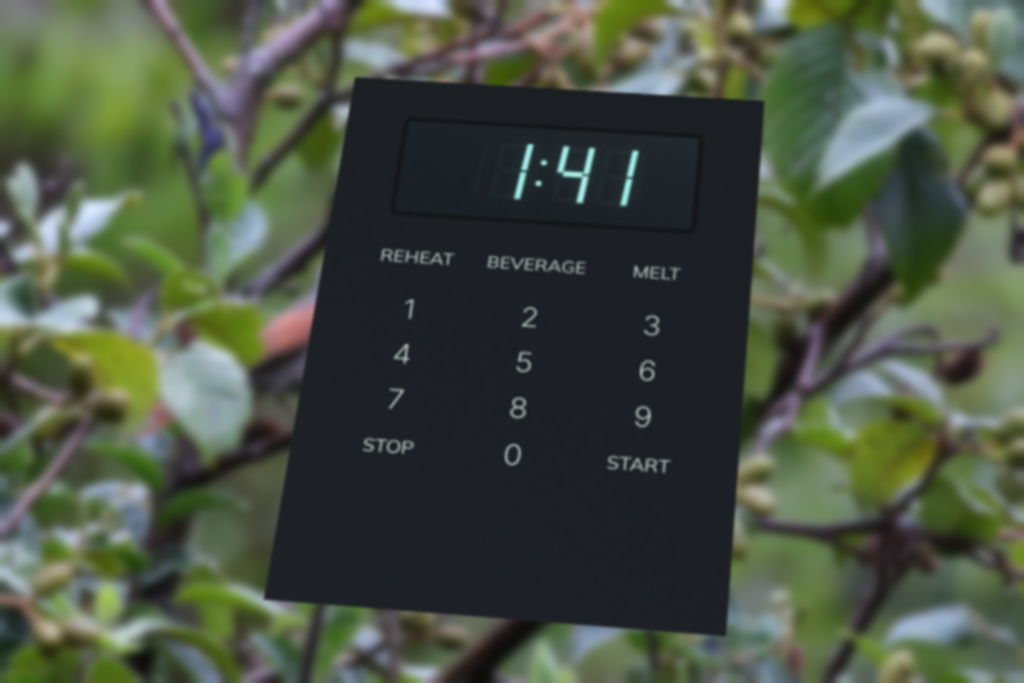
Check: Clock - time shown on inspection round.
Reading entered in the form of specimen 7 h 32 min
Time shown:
1 h 41 min
